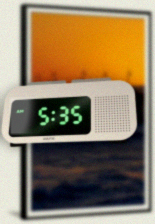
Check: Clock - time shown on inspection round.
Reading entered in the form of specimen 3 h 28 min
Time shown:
5 h 35 min
